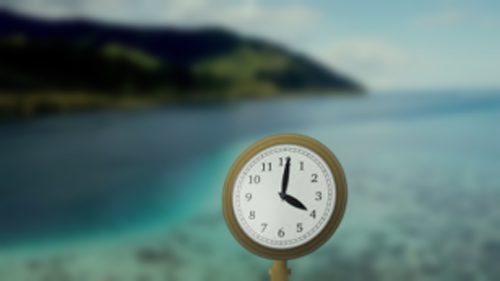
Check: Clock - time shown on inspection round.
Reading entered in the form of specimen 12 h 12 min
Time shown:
4 h 01 min
